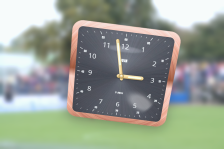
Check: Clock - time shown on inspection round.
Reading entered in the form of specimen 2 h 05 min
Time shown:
2 h 58 min
